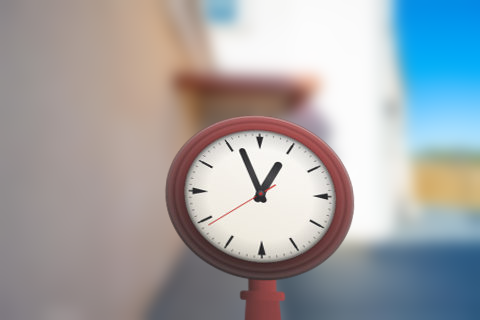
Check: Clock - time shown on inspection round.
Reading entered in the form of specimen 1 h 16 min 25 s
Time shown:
12 h 56 min 39 s
